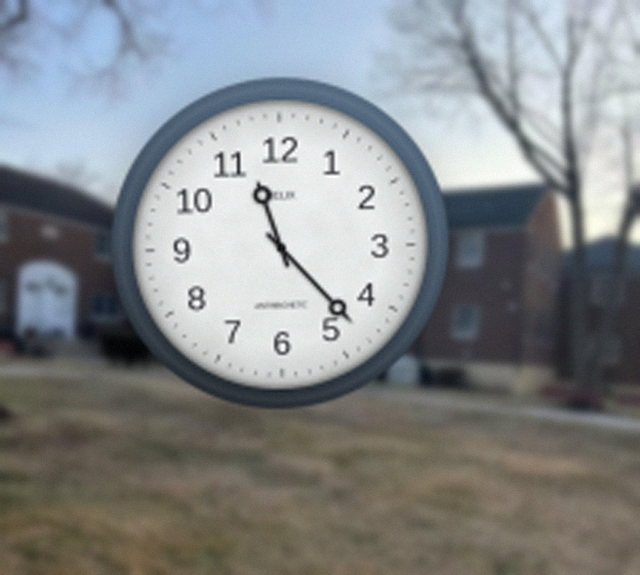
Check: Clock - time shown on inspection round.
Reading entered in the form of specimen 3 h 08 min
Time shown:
11 h 23 min
